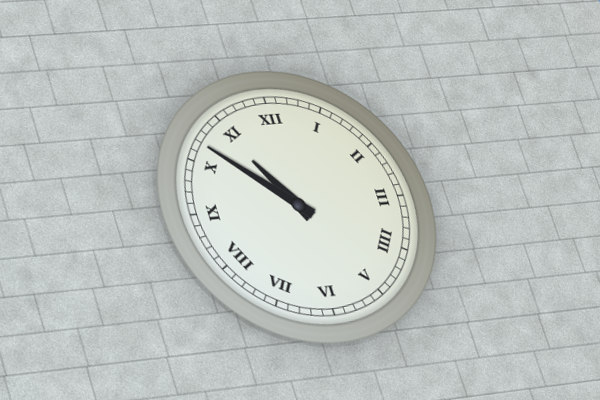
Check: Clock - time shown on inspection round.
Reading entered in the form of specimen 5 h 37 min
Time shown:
10 h 52 min
